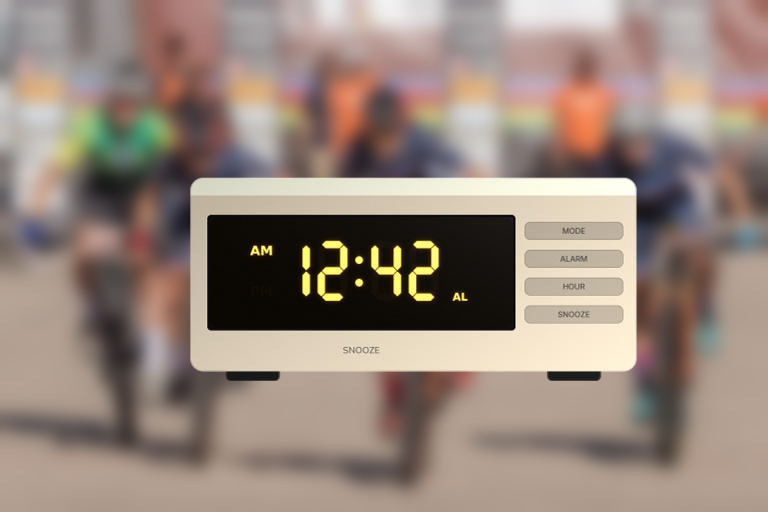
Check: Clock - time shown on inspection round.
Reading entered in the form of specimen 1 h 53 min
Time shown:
12 h 42 min
